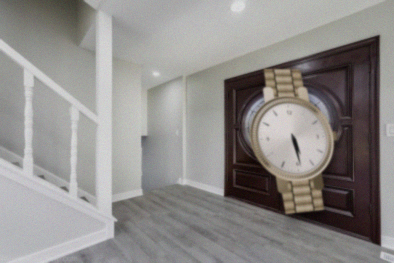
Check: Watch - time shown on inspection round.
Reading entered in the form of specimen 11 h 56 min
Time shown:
5 h 29 min
